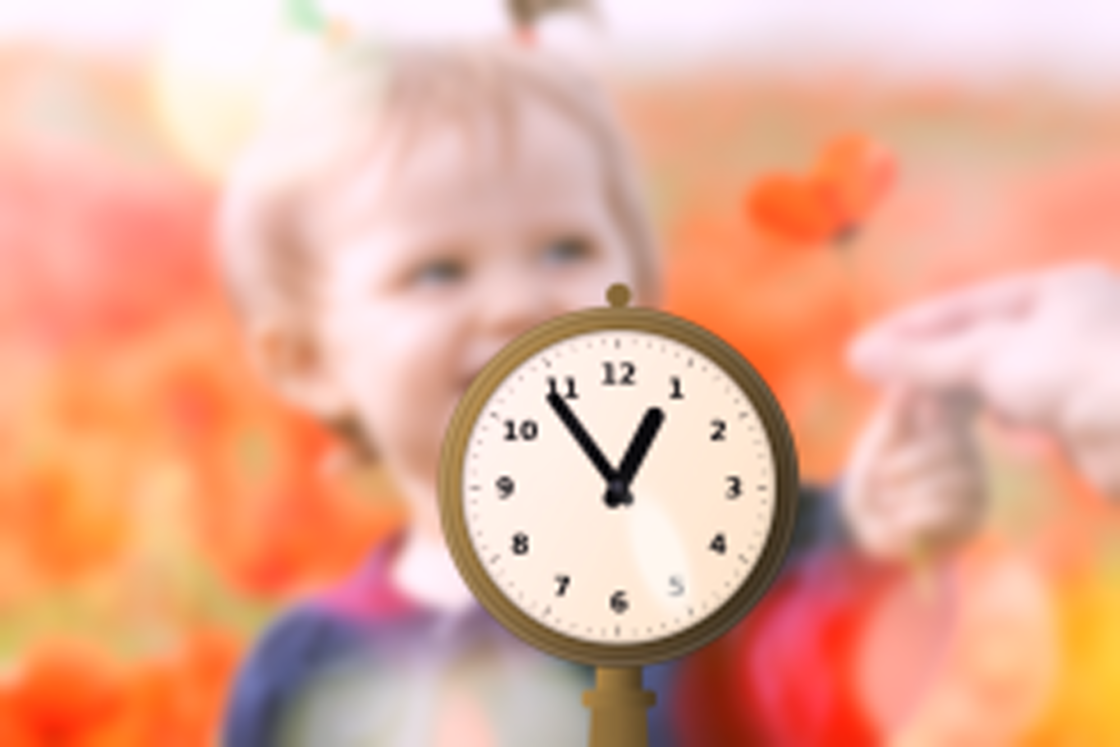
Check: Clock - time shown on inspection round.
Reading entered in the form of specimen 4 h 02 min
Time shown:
12 h 54 min
